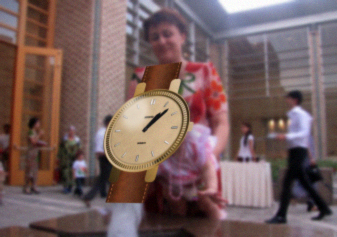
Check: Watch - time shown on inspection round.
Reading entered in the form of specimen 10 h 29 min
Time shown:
1 h 07 min
